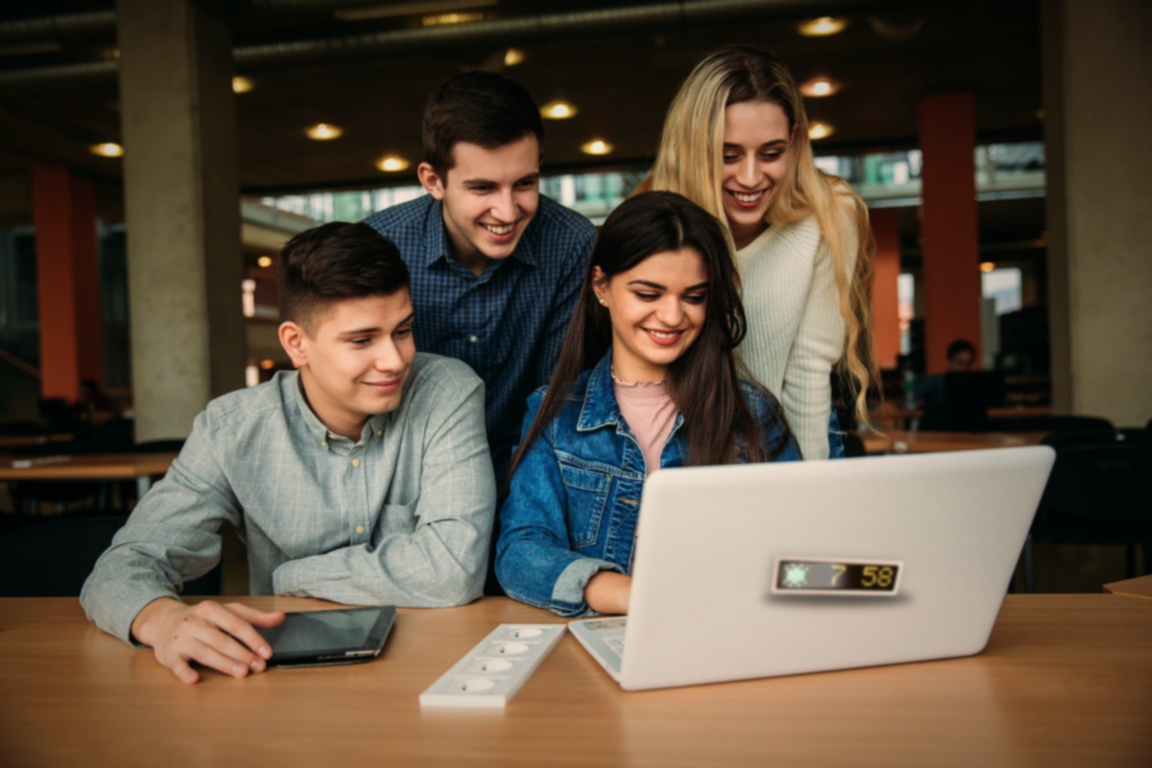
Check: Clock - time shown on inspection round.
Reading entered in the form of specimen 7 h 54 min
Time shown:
7 h 58 min
